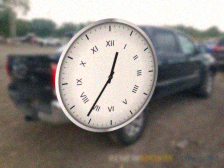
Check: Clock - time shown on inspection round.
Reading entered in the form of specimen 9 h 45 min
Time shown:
12 h 36 min
